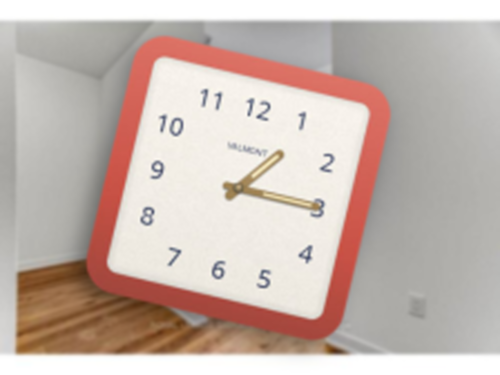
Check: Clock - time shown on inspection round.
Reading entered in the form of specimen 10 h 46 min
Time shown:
1 h 15 min
